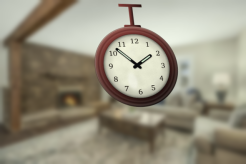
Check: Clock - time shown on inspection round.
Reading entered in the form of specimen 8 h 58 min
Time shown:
1 h 52 min
